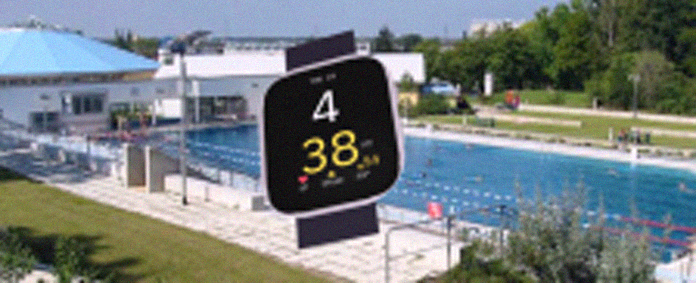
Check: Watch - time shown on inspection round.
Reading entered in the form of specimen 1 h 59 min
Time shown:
4 h 38 min
